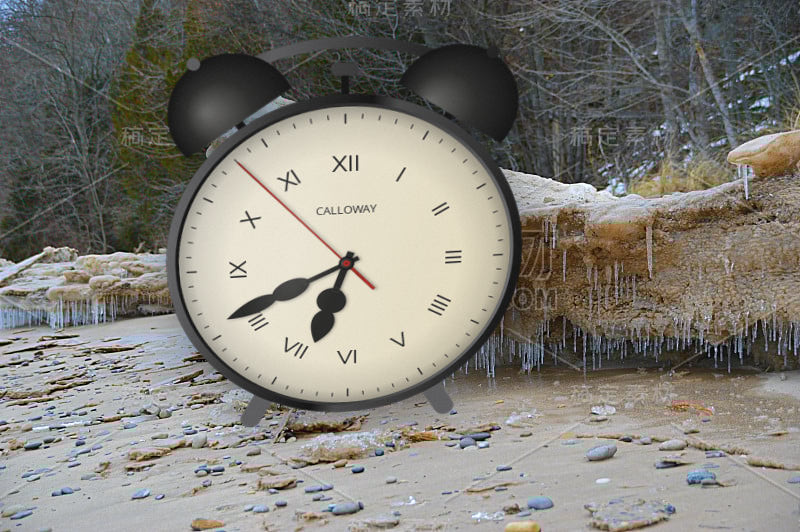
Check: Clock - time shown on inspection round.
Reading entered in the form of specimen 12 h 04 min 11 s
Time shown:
6 h 40 min 53 s
